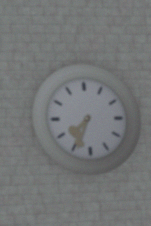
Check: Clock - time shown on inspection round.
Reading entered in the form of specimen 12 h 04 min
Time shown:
7 h 34 min
